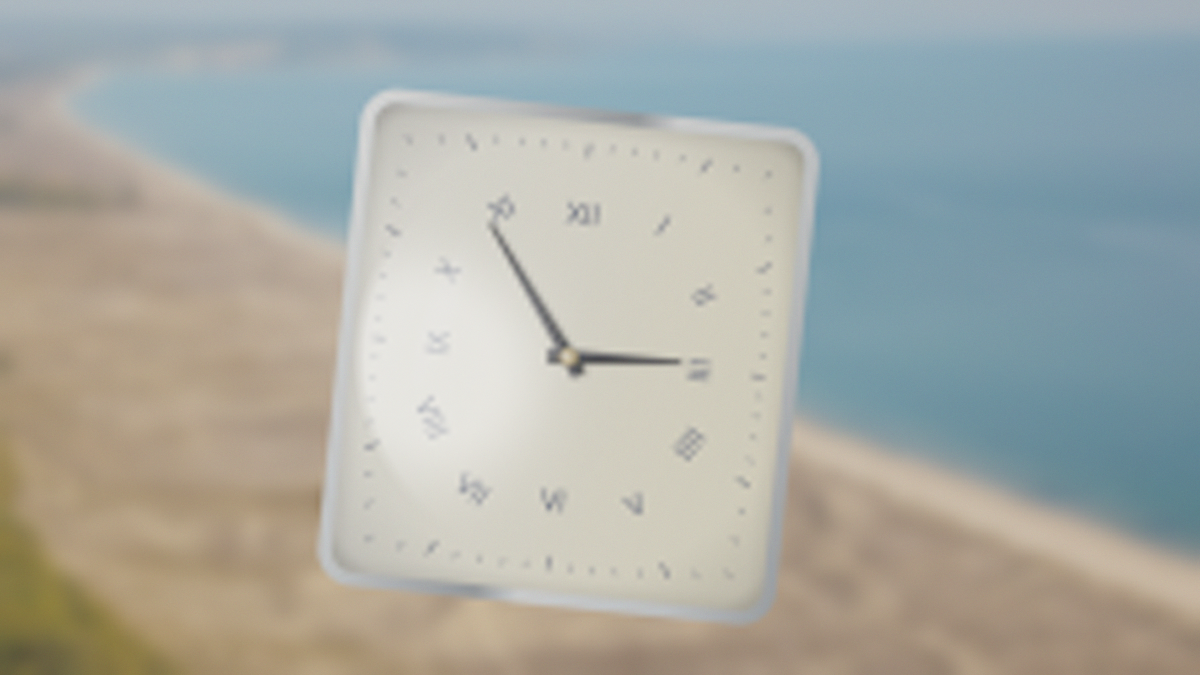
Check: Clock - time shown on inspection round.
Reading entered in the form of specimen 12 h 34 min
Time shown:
2 h 54 min
